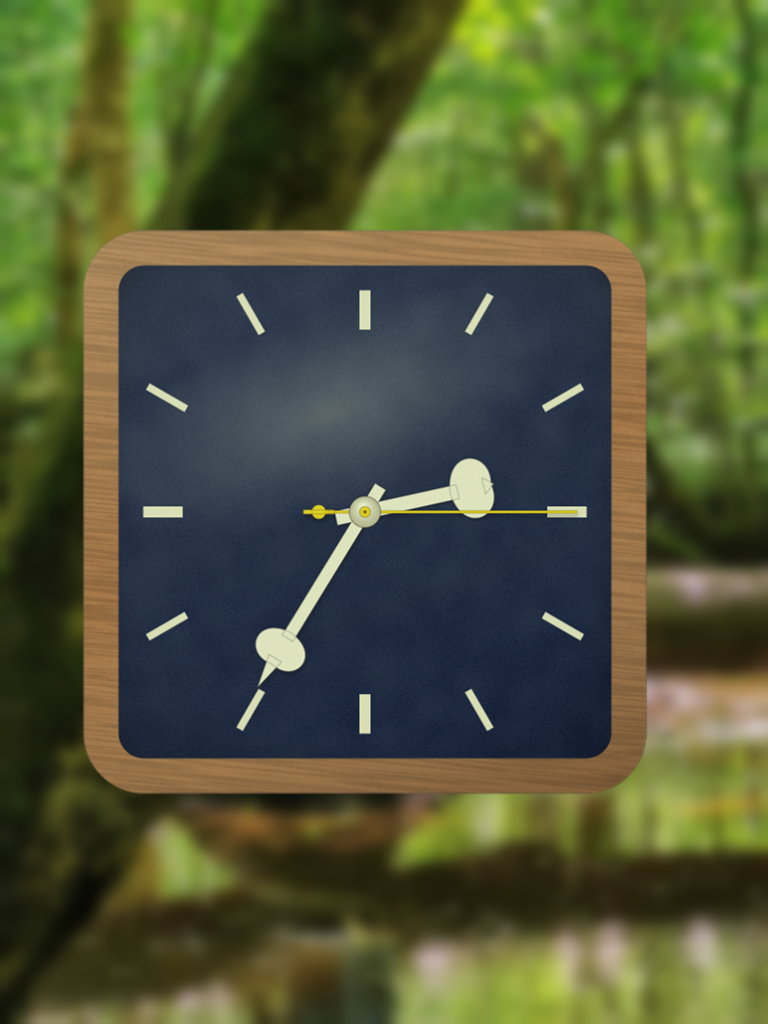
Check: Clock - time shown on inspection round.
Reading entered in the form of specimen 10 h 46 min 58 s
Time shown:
2 h 35 min 15 s
